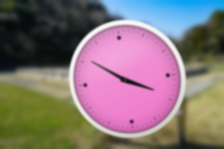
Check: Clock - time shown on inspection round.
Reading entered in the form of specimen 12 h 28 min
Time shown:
3 h 51 min
